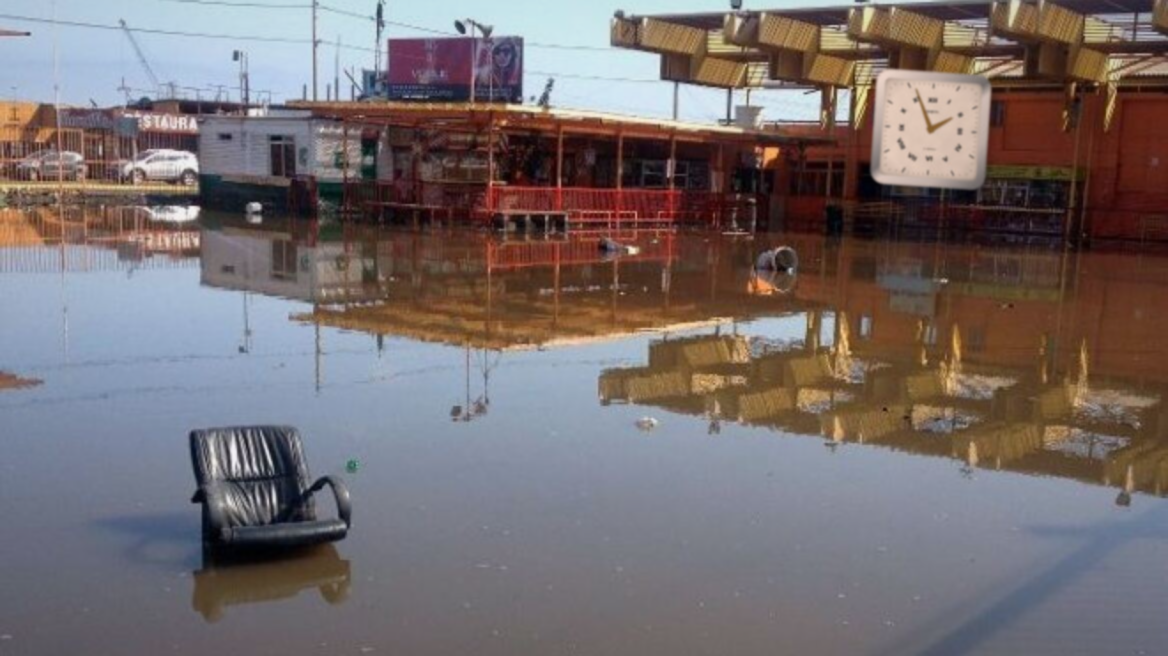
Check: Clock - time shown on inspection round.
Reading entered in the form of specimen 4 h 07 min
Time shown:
1 h 56 min
